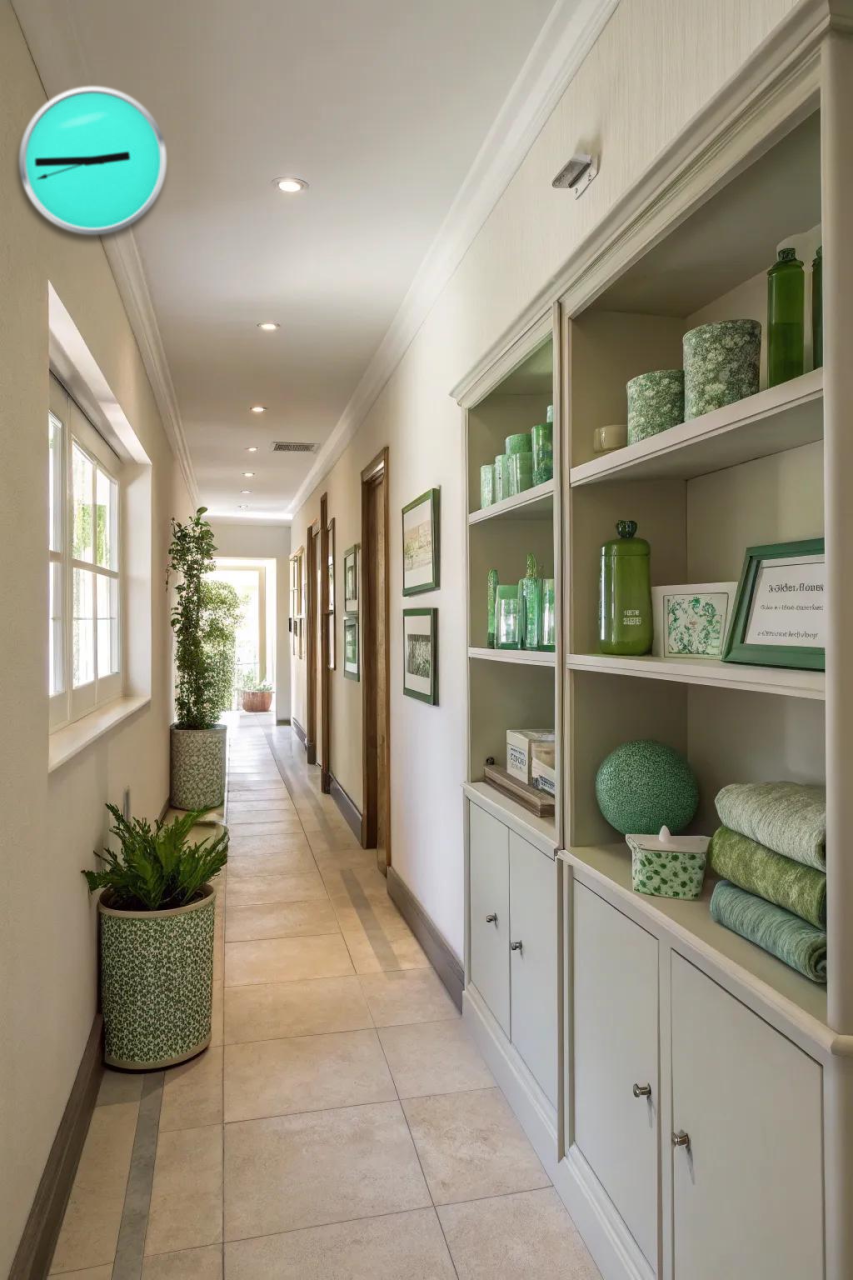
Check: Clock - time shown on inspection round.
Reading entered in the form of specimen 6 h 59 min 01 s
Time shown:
2 h 44 min 42 s
